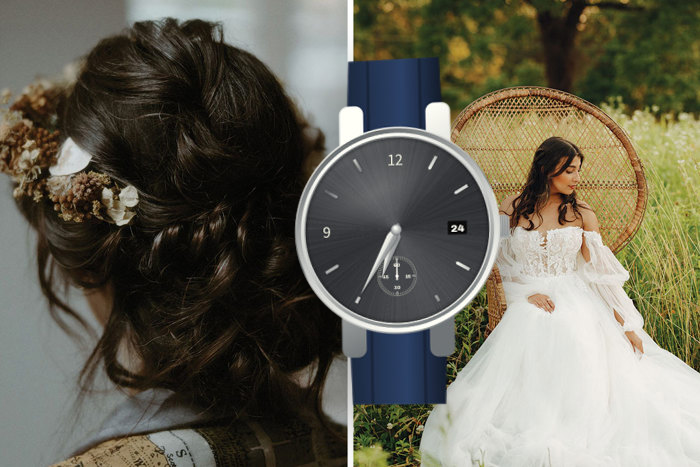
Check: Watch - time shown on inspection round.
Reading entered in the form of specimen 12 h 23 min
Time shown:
6 h 35 min
